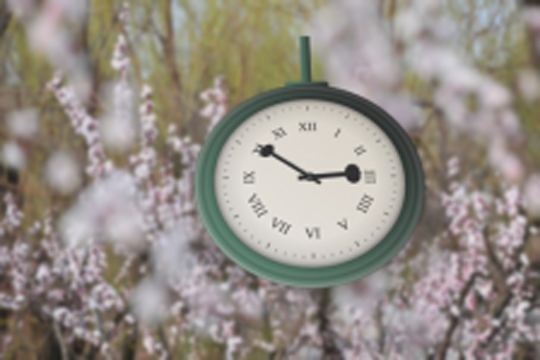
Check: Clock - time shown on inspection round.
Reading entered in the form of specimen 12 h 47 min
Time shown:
2 h 51 min
